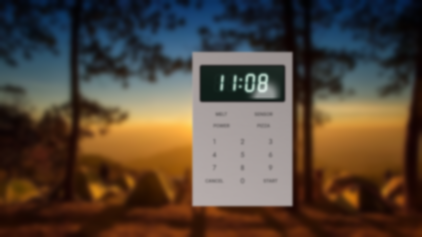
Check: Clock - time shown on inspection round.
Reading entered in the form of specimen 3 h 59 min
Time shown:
11 h 08 min
